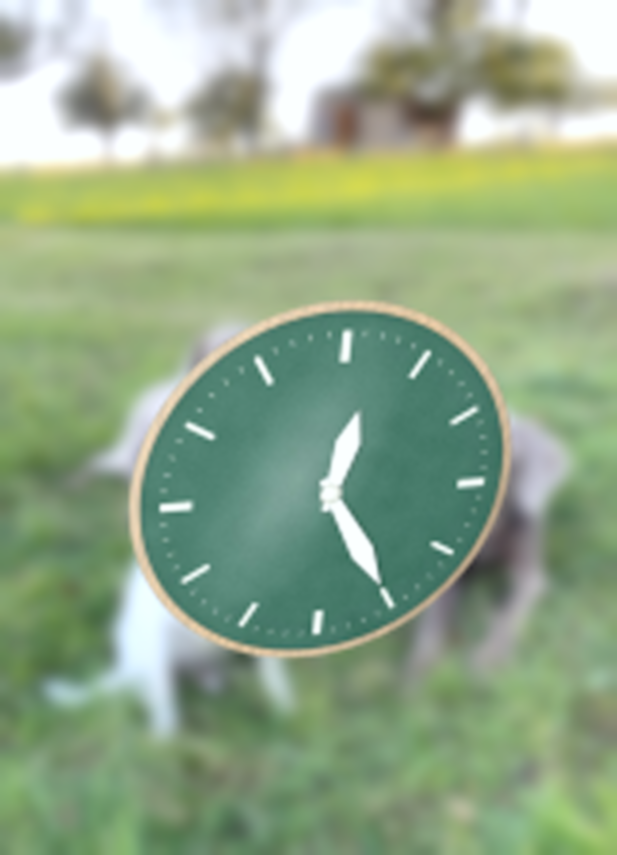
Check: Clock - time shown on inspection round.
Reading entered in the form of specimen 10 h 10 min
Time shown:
12 h 25 min
